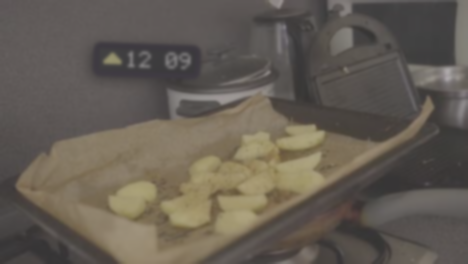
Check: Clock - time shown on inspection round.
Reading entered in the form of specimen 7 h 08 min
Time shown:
12 h 09 min
